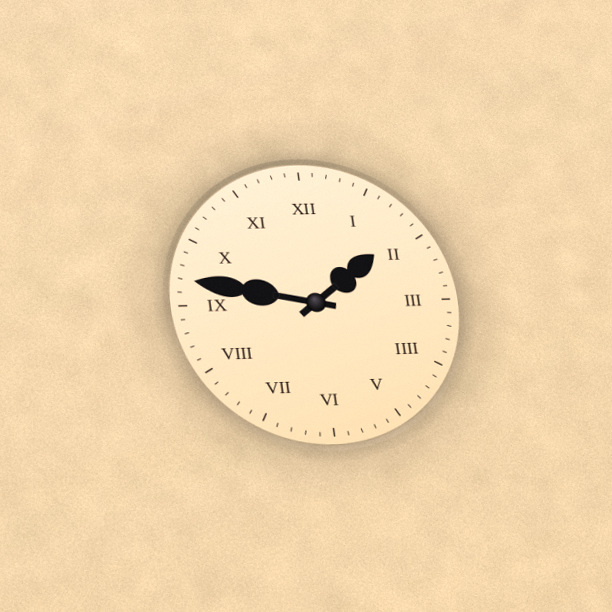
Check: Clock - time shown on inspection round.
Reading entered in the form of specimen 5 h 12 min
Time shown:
1 h 47 min
